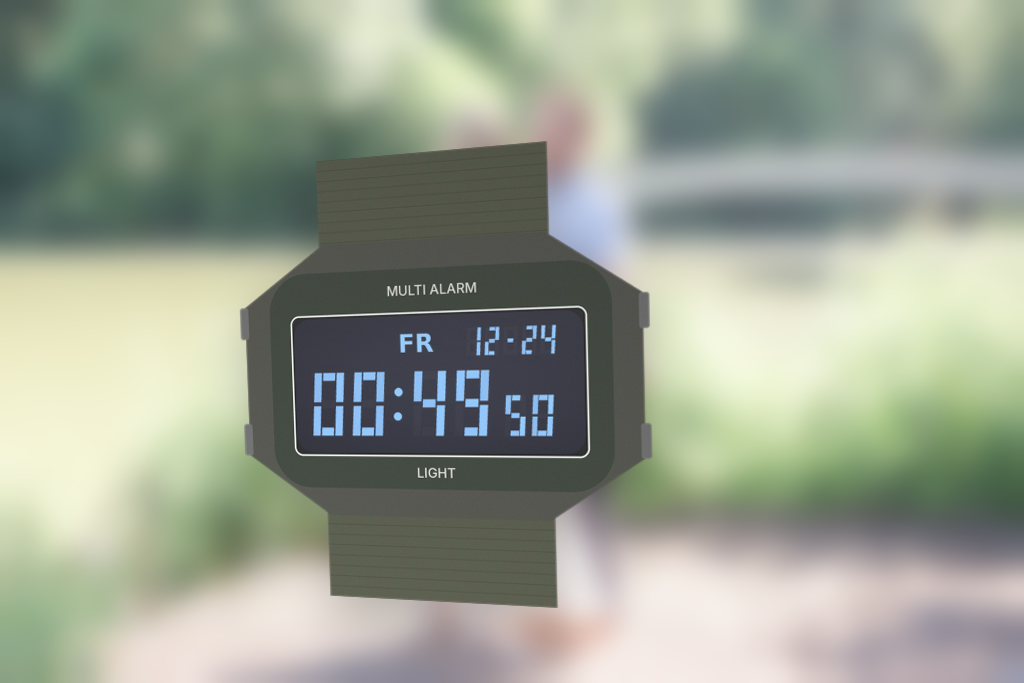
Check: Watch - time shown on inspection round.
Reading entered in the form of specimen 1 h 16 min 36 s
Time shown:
0 h 49 min 50 s
